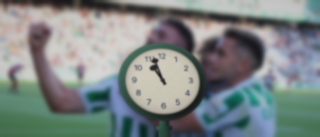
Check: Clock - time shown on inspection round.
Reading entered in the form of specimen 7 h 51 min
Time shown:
10 h 57 min
